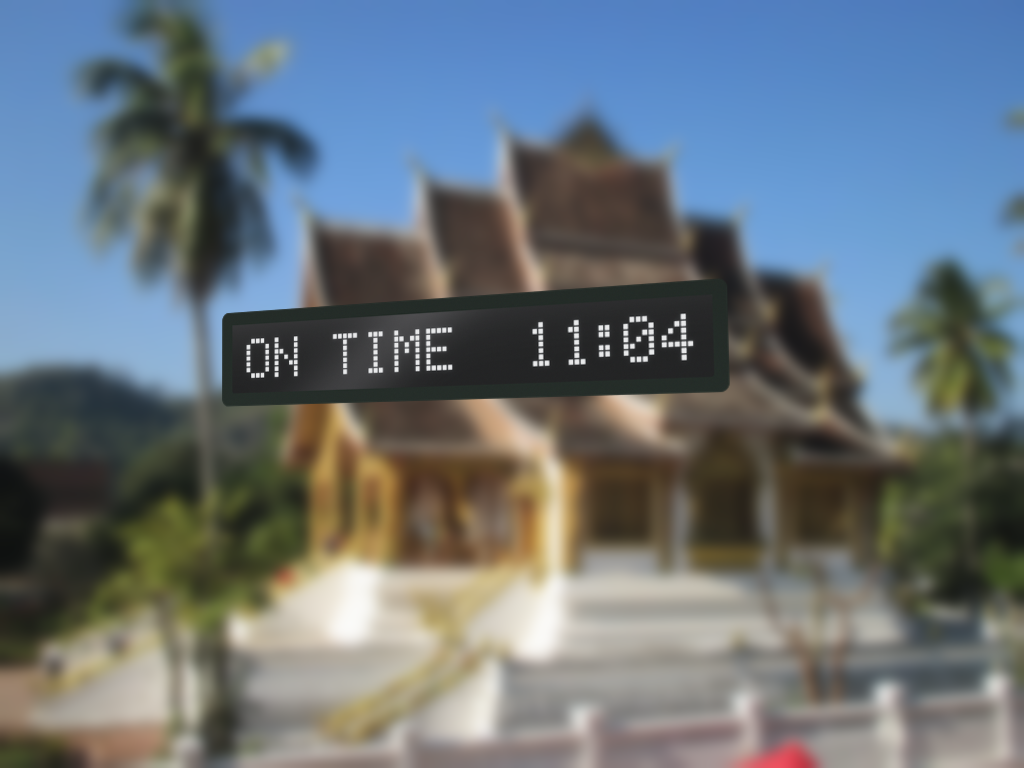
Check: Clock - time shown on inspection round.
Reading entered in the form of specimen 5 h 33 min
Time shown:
11 h 04 min
